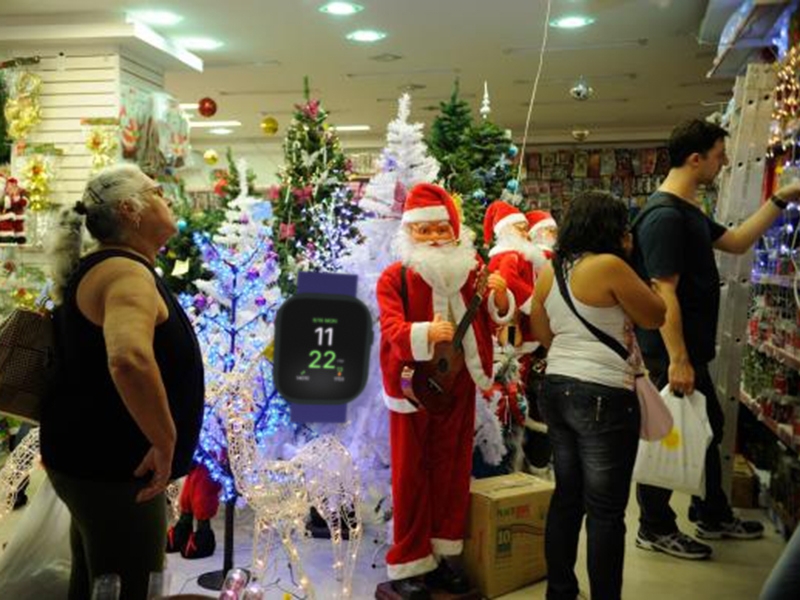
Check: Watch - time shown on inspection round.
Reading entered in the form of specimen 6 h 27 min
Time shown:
11 h 22 min
